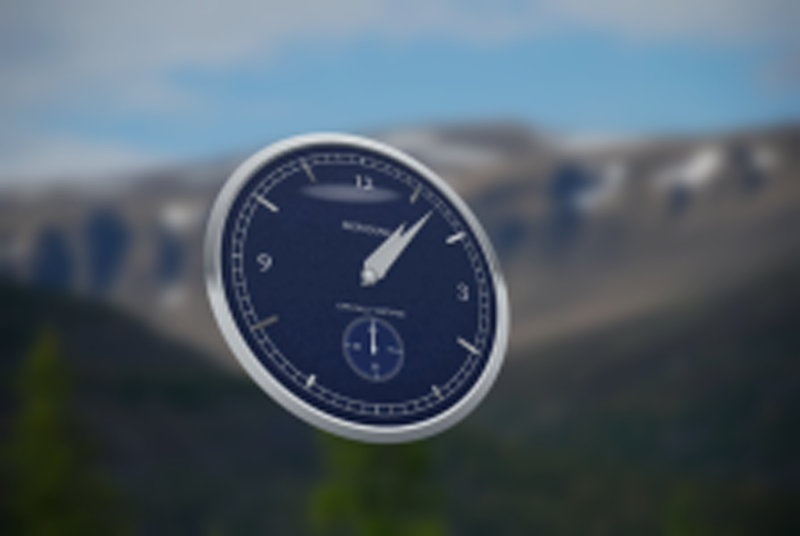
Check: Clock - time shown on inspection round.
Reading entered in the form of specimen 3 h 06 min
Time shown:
1 h 07 min
